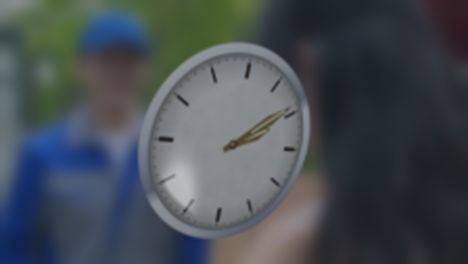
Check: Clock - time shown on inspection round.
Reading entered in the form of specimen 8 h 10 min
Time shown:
2 h 09 min
